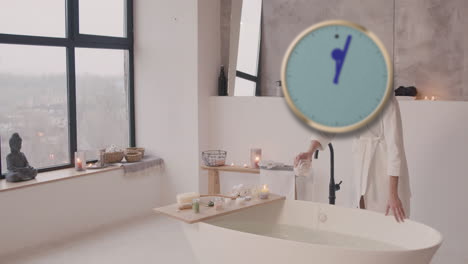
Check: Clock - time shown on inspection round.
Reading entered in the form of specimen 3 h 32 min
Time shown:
12 h 03 min
